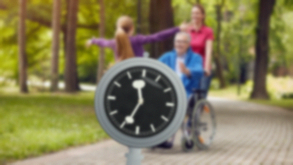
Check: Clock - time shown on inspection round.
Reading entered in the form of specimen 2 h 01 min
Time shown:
11 h 34 min
